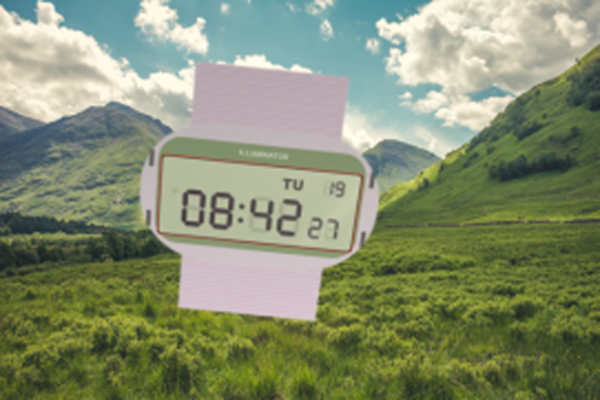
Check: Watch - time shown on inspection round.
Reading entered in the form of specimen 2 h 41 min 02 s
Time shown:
8 h 42 min 27 s
